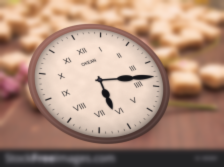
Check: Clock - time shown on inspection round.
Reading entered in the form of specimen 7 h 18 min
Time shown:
6 h 18 min
